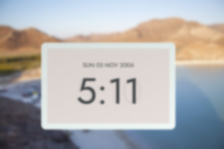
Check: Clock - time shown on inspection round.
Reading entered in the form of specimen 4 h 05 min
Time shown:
5 h 11 min
